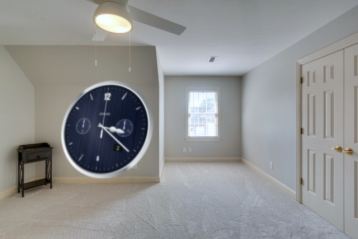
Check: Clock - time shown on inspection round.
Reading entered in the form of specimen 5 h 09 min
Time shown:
3 h 21 min
